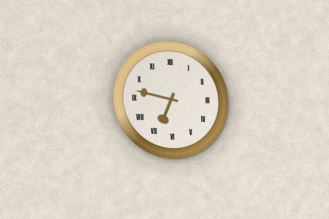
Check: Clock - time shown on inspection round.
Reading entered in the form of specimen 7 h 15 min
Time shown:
6 h 47 min
